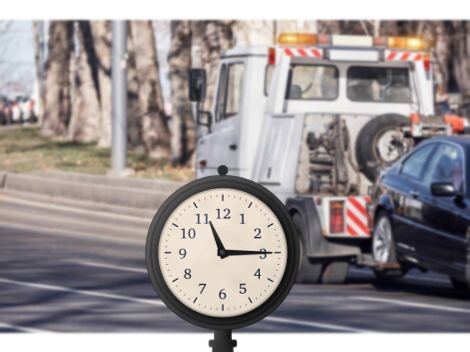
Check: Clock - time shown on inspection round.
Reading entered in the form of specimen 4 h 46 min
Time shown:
11 h 15 min
